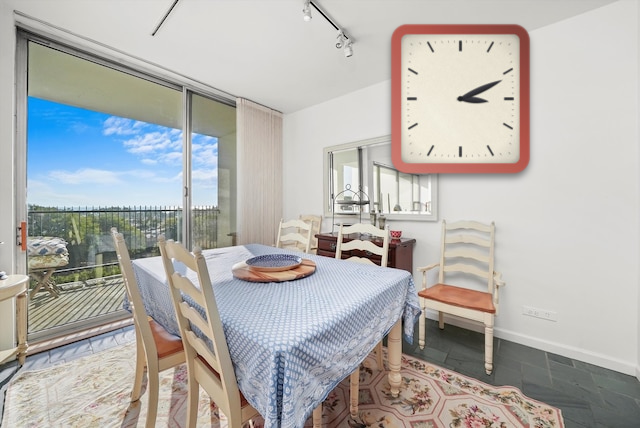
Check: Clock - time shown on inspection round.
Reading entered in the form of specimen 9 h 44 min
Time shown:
3 h 11 min
